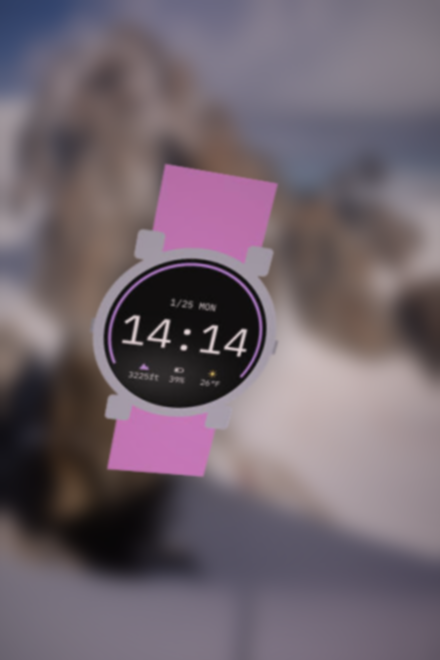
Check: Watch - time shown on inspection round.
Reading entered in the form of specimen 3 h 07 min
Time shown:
14 h 14 min
